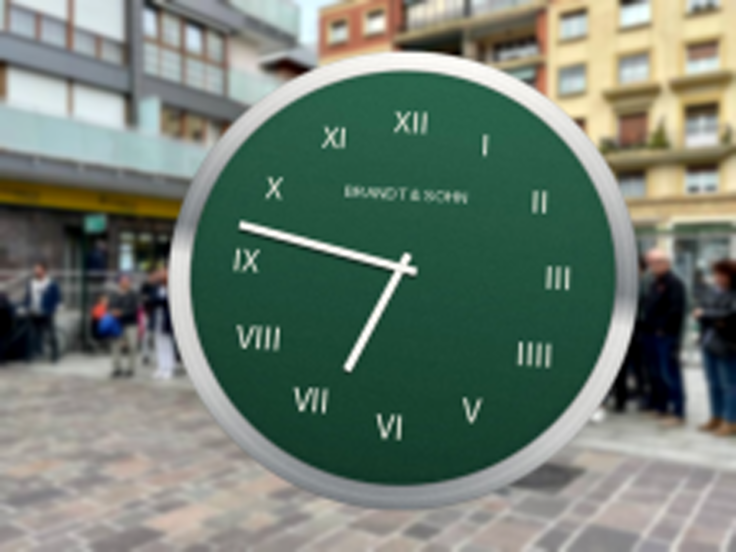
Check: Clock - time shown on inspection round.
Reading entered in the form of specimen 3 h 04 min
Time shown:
6 h 47 min
